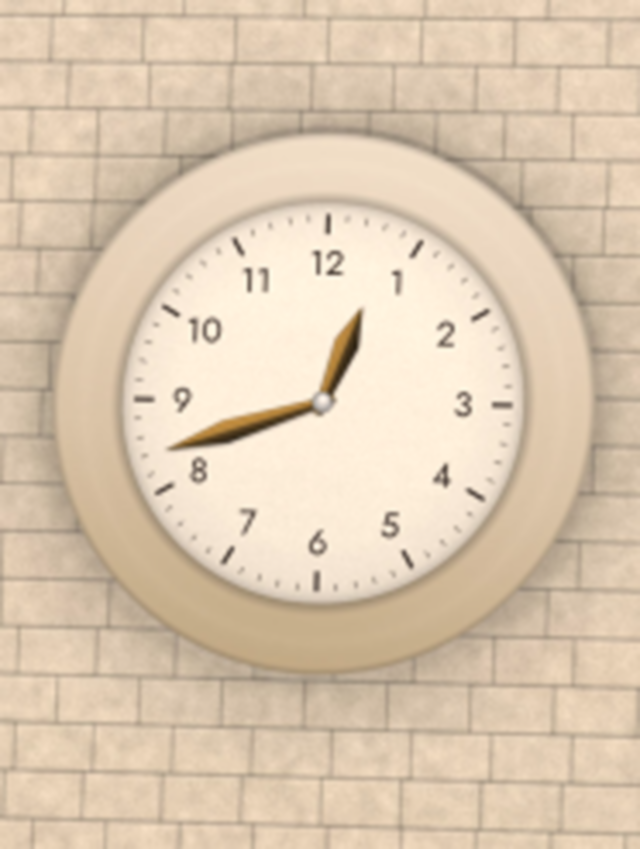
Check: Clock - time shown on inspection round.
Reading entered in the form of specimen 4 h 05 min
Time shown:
12 h 42 min
